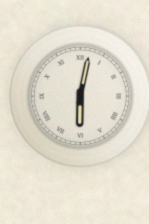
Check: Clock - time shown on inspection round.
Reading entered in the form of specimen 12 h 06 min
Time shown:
6 h 02 min
